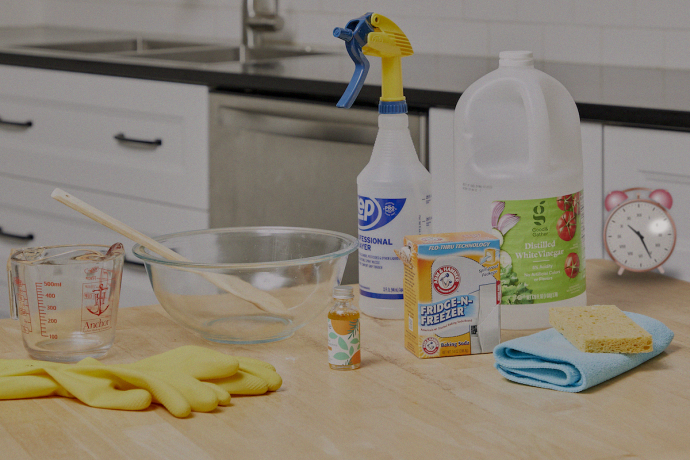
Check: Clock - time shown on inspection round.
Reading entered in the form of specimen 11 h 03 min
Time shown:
10 h 26 min
